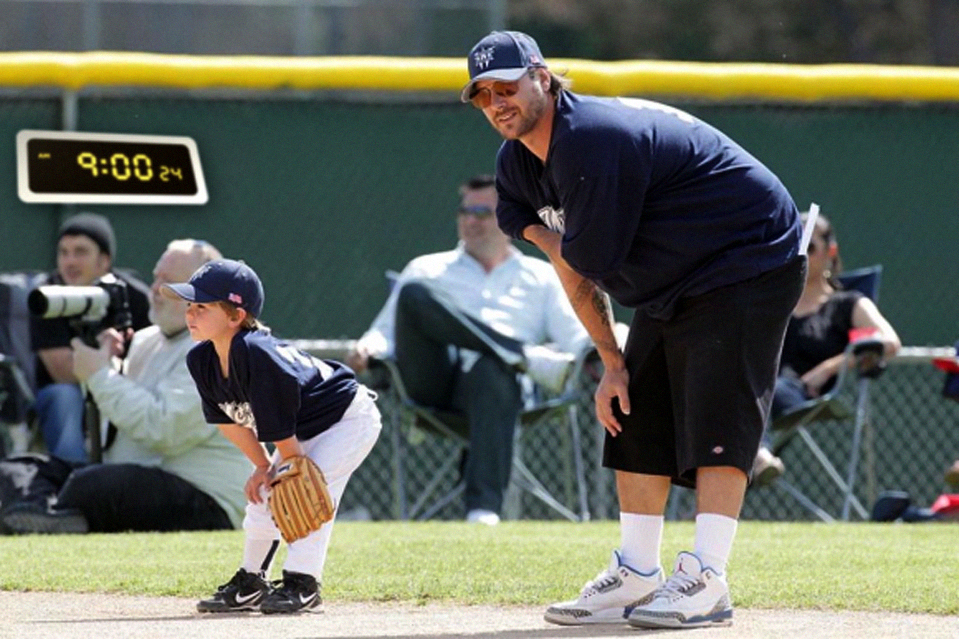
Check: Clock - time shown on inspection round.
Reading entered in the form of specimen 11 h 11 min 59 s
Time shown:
9 h 00 min 24 s
